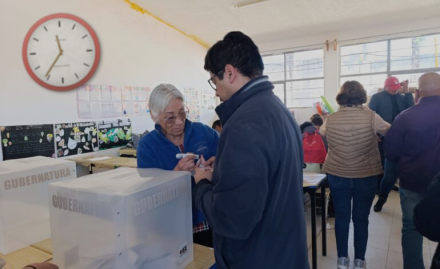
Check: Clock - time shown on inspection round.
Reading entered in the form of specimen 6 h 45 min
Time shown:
11 h 36 min
